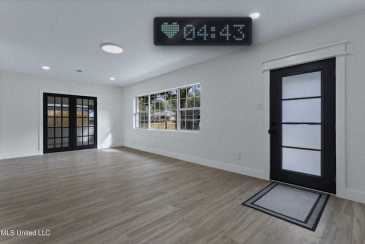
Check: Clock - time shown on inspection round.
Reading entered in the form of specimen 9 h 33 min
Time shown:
4 h 43 min
